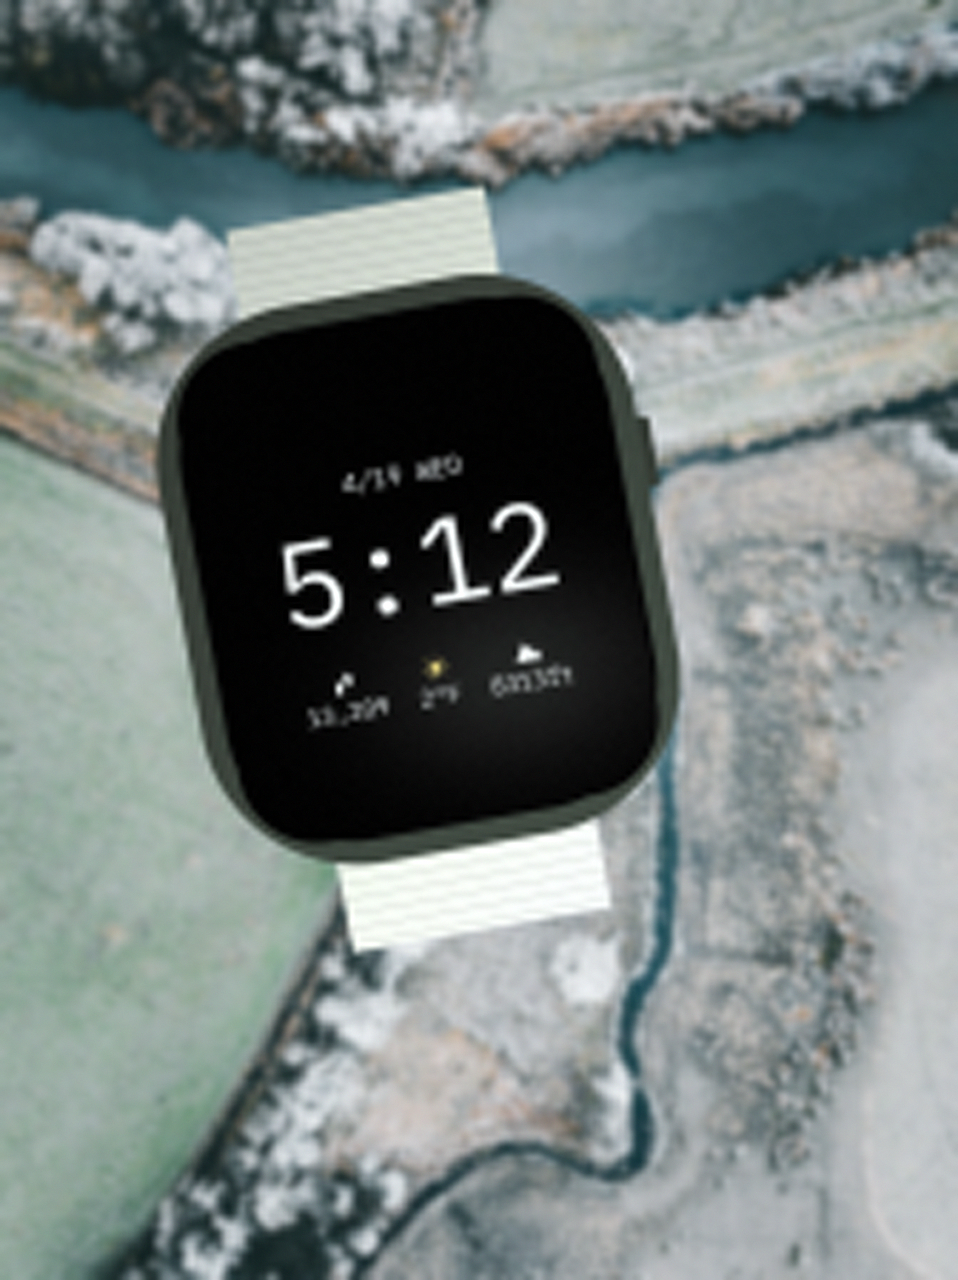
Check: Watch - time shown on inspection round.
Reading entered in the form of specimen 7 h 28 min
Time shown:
5 h 12 min
